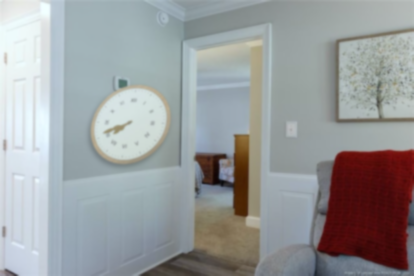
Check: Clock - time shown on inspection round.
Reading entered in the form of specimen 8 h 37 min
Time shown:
7 h 41 min
